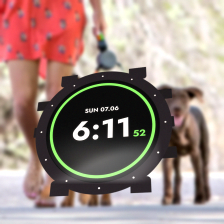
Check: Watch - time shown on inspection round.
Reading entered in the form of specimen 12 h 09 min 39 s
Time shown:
6 h 11 min 52 s
